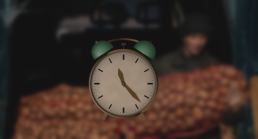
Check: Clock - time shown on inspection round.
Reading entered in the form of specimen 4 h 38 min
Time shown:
11 h 23 min
